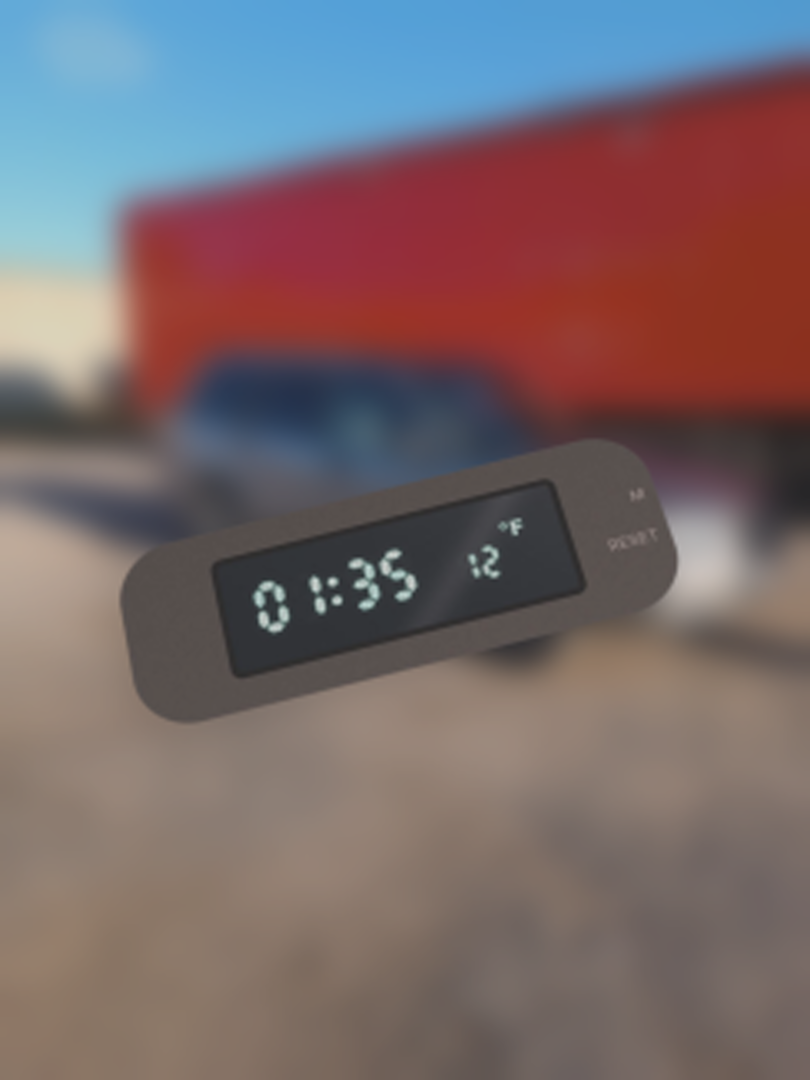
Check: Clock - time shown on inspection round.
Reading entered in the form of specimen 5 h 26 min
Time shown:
1 h 35 min
